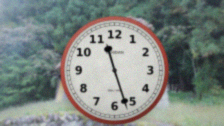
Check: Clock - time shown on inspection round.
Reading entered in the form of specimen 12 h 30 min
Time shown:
11 h 27 min
